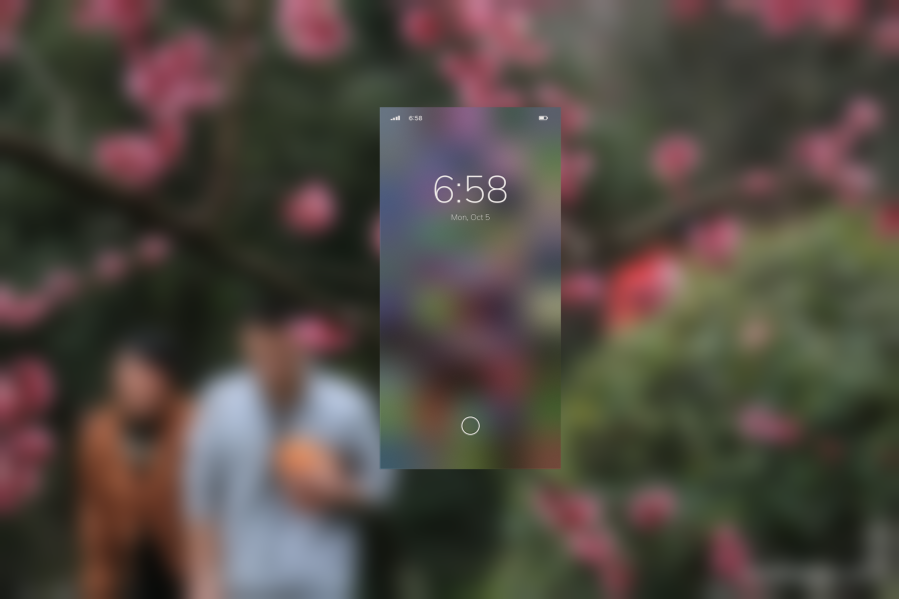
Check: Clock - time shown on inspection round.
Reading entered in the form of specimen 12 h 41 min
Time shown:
6 h 58 min
